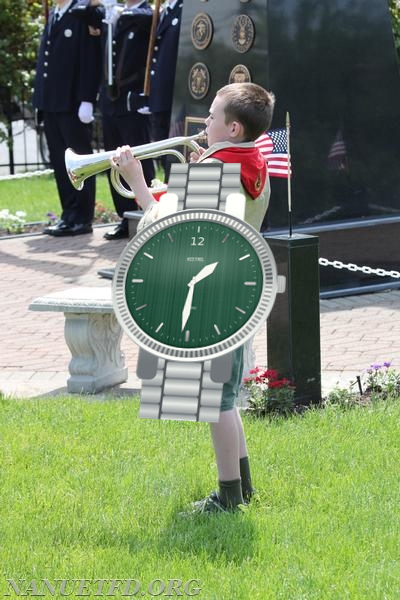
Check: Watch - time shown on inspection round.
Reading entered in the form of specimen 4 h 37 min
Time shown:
1 h 31 min
